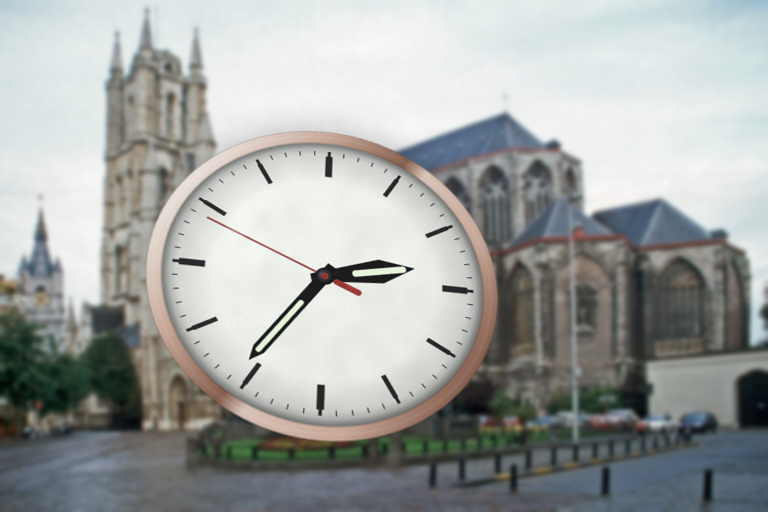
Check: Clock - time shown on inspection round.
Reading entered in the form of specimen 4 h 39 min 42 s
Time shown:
2 h 35 min 49 s
